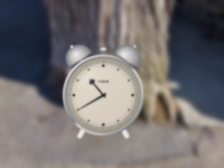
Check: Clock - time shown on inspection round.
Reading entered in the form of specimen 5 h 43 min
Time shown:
10 h 40 min
